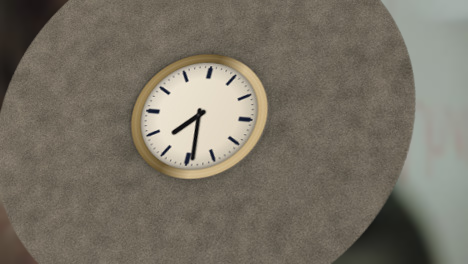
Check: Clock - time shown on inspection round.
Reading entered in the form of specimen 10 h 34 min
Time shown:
7 h 29 min
